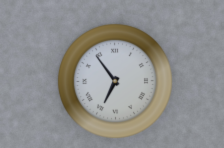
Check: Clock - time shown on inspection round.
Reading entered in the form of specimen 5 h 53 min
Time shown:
6 h 54 min
